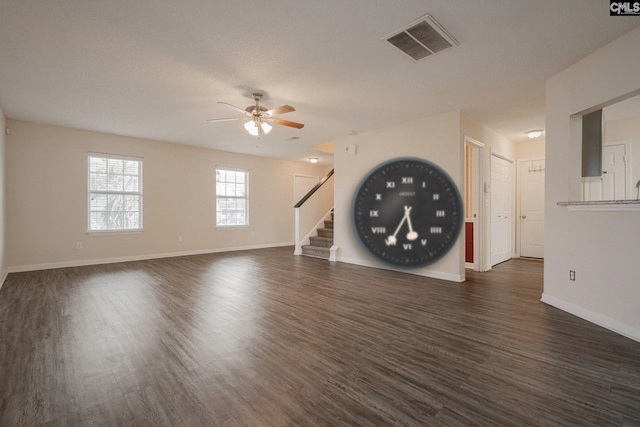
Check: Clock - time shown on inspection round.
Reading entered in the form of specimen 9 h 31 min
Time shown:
5 h 35 min
